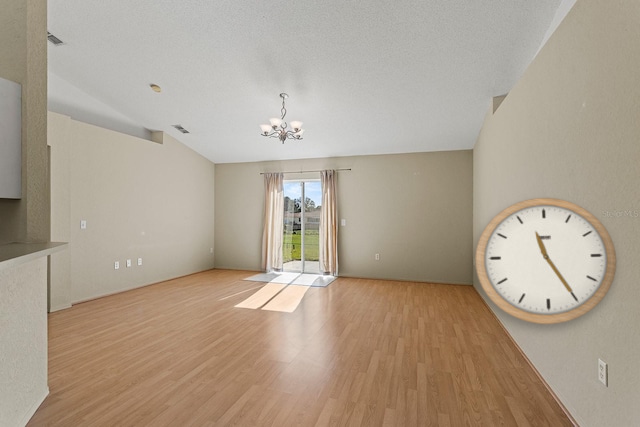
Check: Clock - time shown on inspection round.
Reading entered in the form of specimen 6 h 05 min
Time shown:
11 h 25 min
